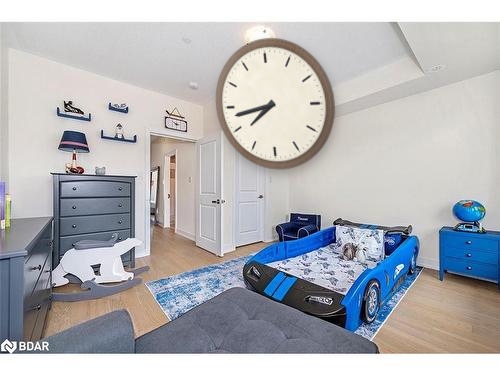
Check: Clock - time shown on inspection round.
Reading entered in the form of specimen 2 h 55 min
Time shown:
7 h 43 min
